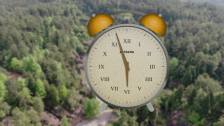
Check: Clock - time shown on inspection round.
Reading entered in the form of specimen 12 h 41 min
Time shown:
5 h 57 min
